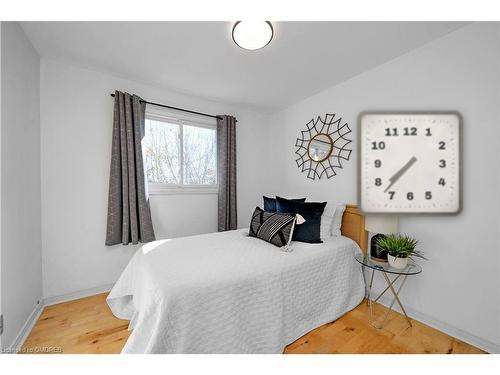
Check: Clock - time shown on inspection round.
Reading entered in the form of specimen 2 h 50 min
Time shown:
7 h 37 min
